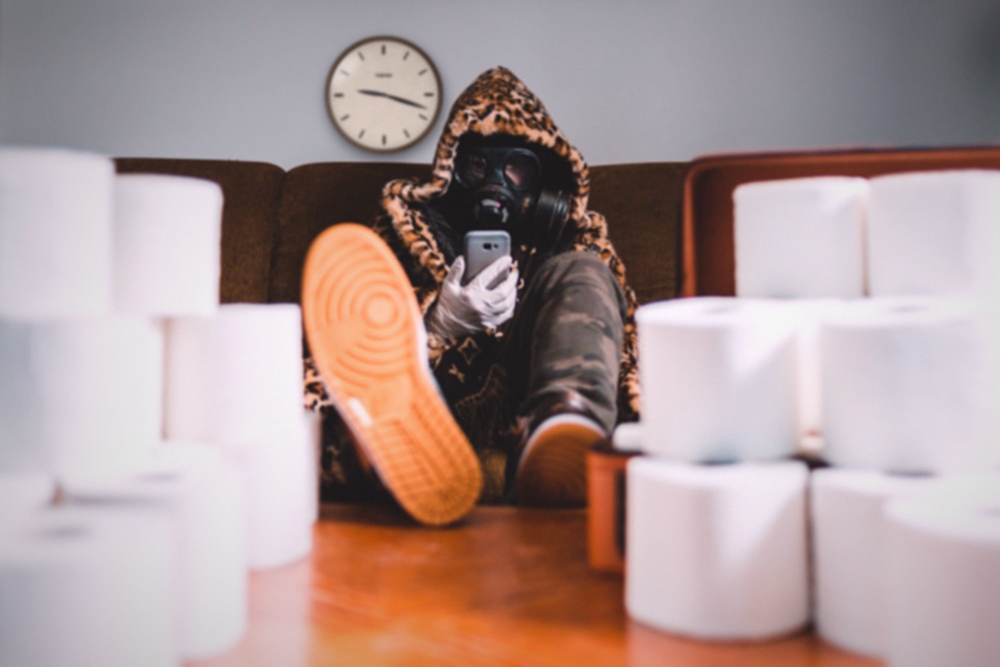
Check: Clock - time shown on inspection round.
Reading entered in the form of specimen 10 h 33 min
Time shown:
9 h 18 min
